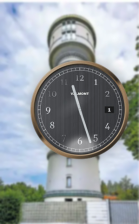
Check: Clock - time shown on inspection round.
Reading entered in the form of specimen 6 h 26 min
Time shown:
11 h 27 min
